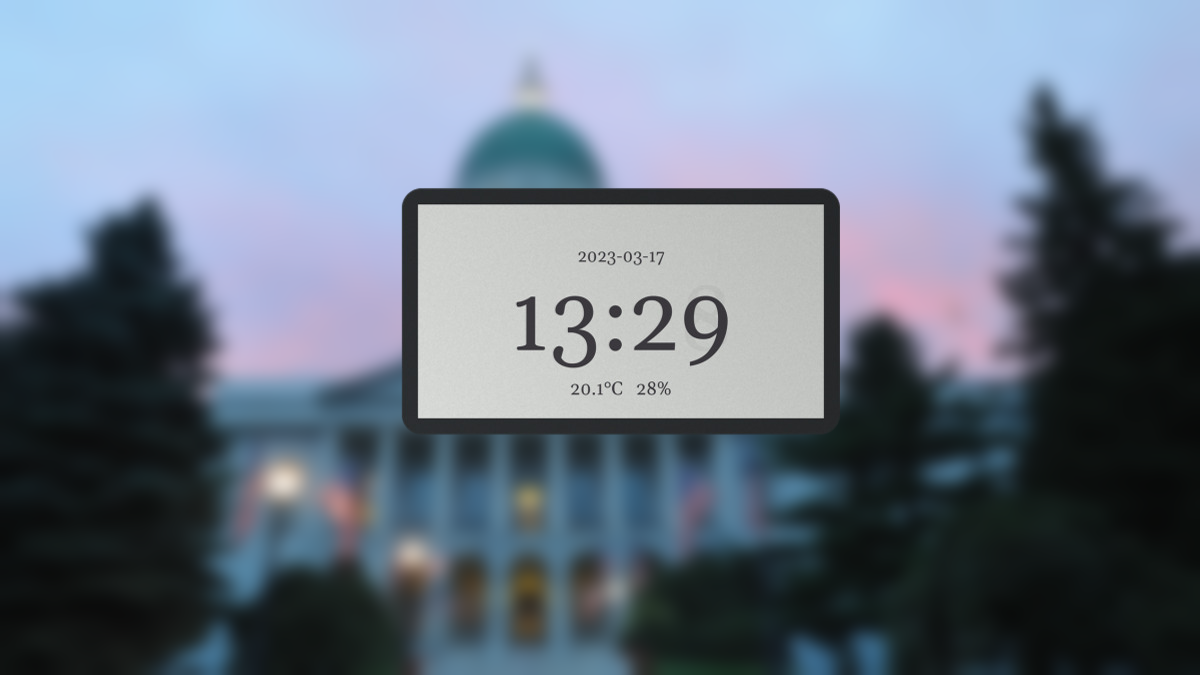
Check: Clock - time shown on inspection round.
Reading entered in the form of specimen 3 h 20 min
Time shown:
13 h 29 min
